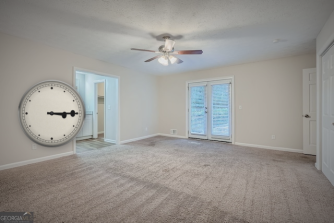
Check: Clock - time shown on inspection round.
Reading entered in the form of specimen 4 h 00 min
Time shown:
3 h 15 min
